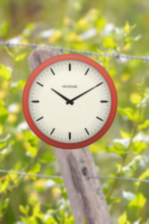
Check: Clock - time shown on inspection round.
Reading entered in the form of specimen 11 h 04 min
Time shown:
10 h 10 min
